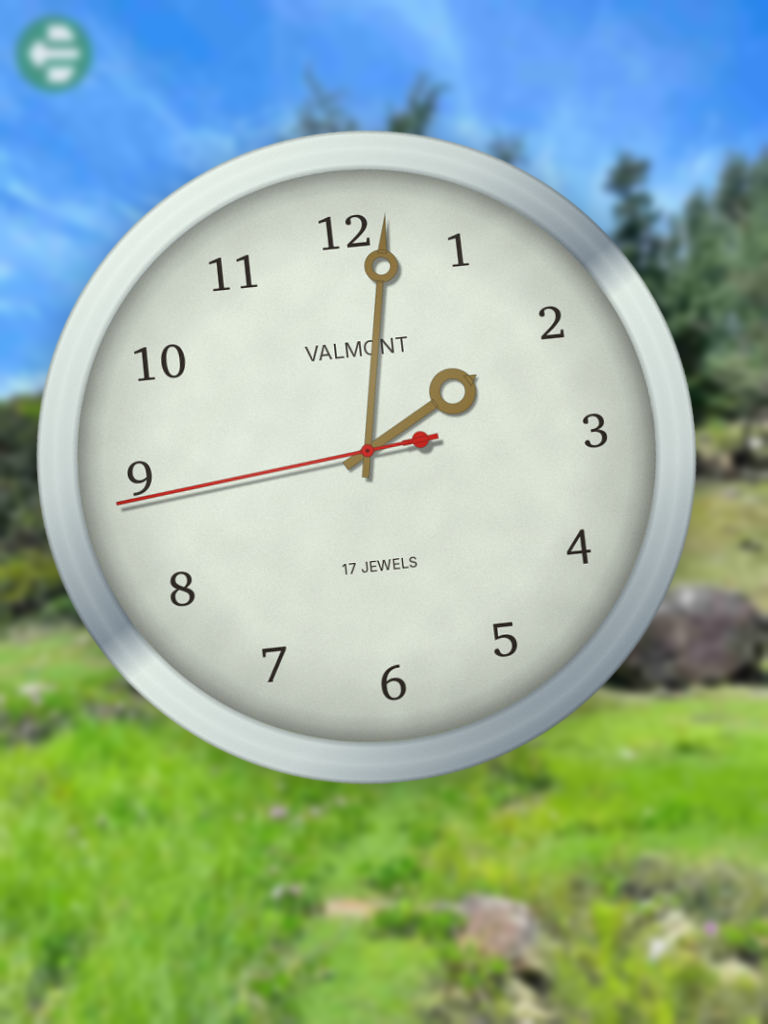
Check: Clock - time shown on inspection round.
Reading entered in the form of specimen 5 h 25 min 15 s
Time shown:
2 h 01 min 44 s
